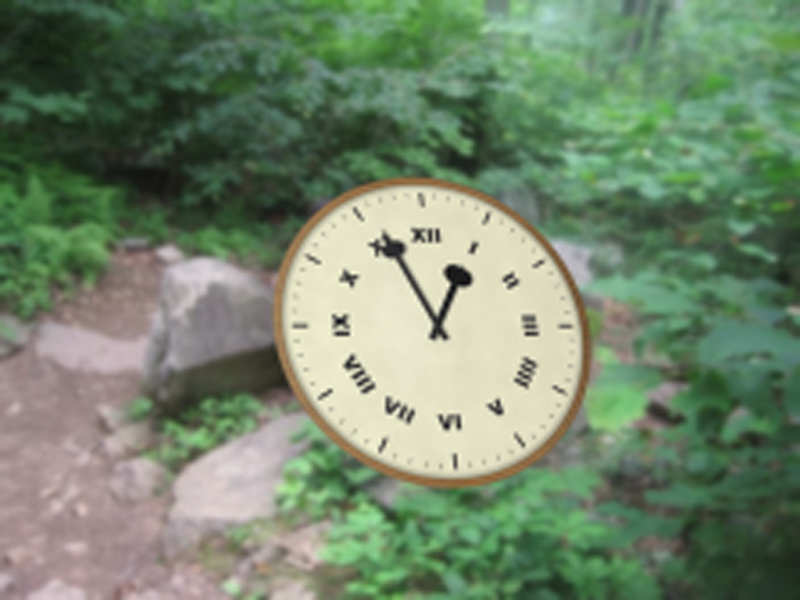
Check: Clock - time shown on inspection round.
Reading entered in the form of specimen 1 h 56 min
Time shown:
12 h 56 min
